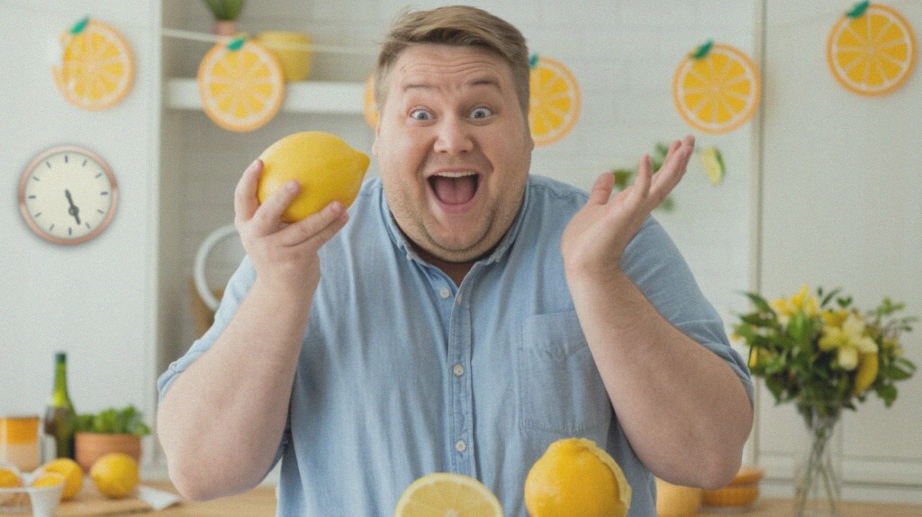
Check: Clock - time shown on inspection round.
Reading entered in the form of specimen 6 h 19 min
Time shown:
5 h 27 min
